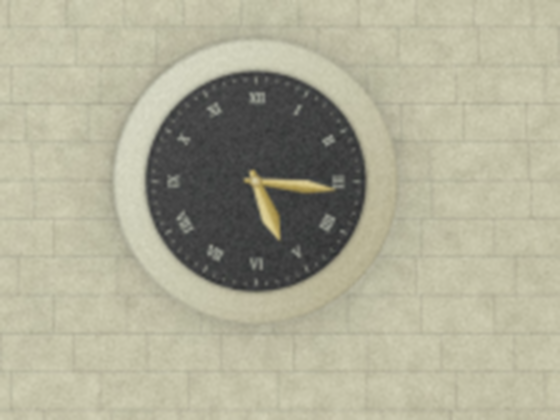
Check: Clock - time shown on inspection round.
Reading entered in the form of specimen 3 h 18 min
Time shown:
5 h 16 min
